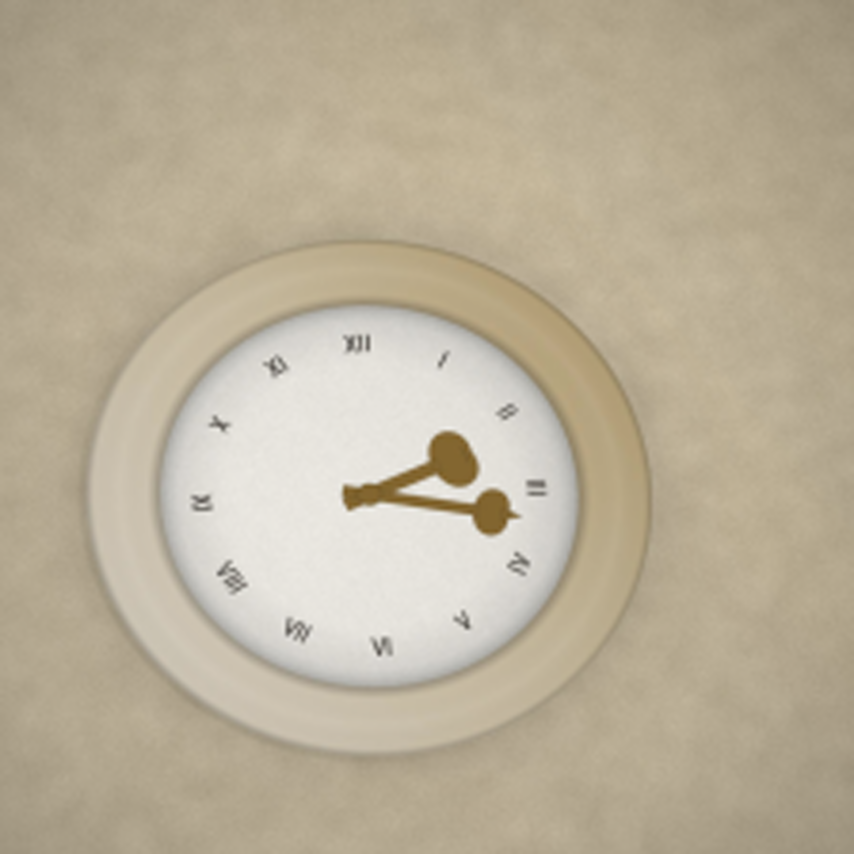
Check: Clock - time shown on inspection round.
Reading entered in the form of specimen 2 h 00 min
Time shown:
2 h 17 min
